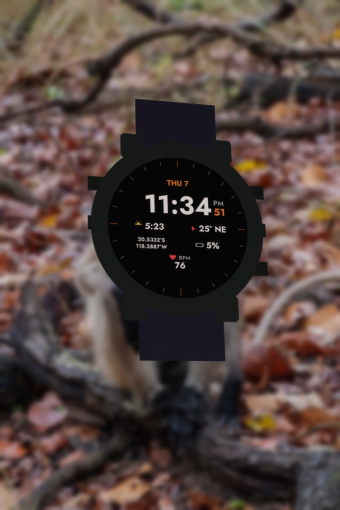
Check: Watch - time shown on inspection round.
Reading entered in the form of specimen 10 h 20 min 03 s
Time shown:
11 h 34 min 51 s
